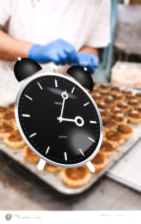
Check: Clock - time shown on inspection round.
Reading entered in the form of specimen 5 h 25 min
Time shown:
3 h 03 min
